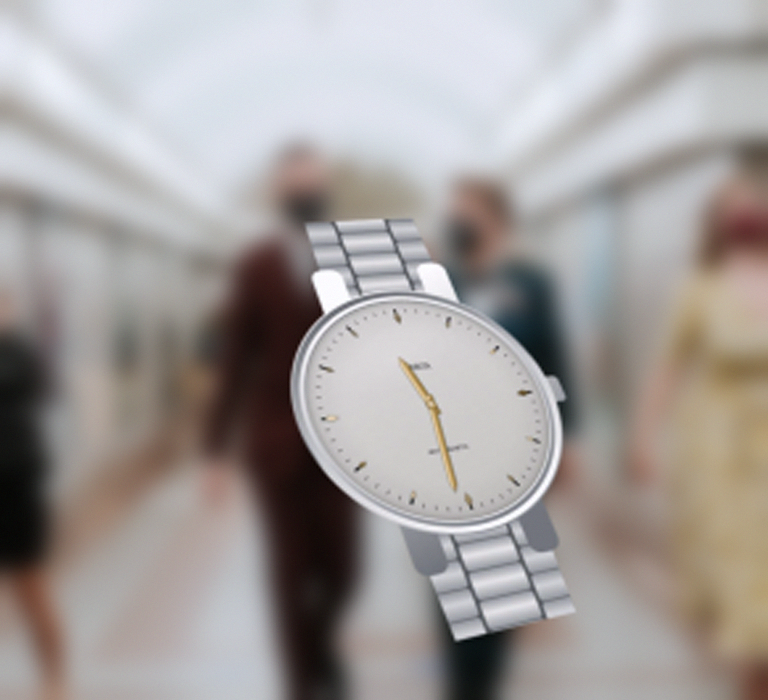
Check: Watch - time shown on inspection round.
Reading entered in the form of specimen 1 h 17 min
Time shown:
11 h 31 min
